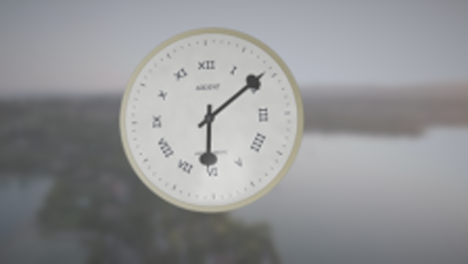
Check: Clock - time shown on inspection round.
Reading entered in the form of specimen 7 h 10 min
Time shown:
6 h 09 min
